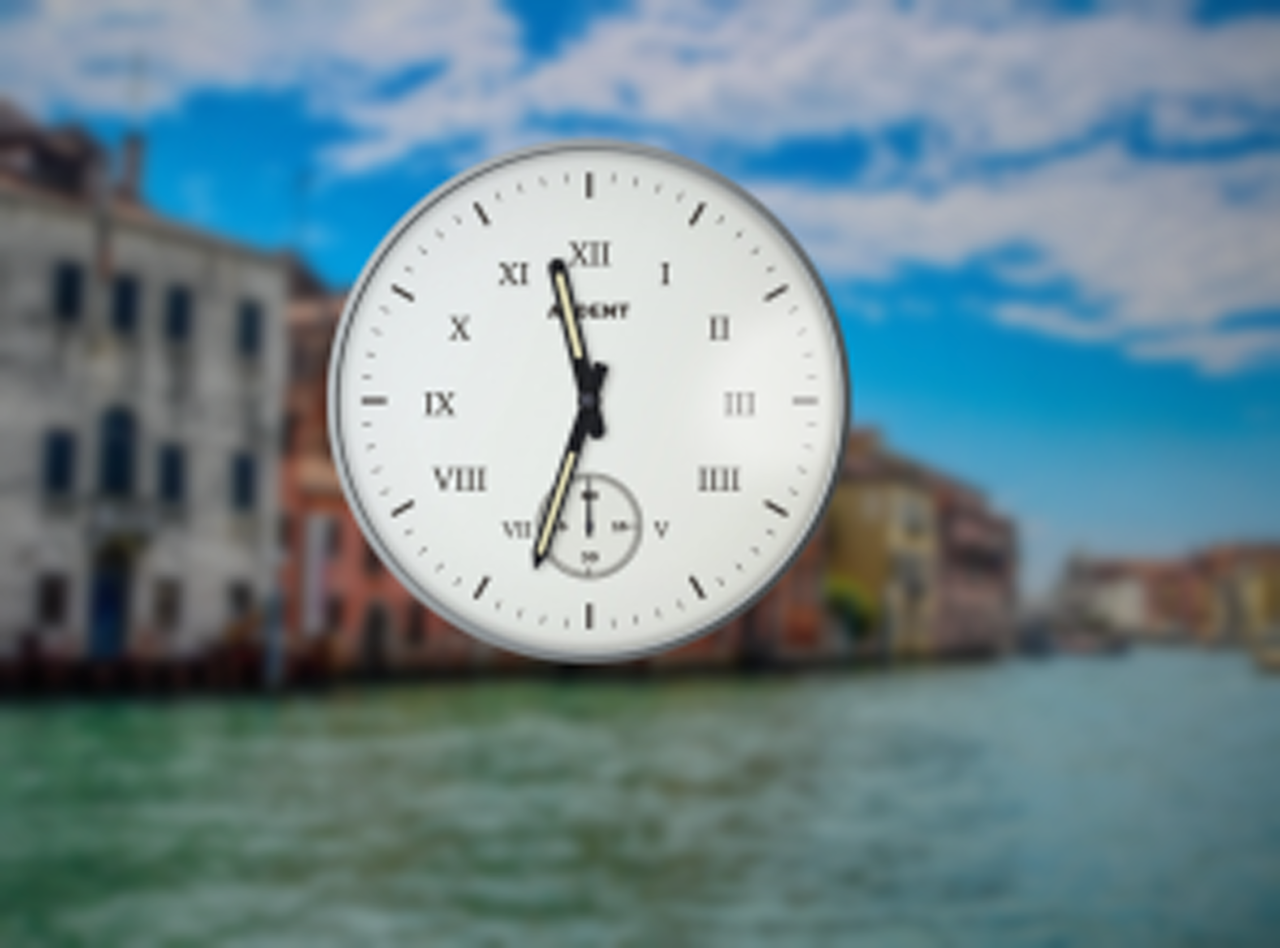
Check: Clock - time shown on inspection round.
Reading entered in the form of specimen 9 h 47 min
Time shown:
11 h 33 min
